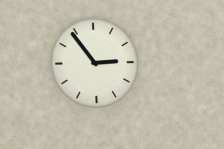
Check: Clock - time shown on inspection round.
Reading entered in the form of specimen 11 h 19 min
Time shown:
2 h 54 min
